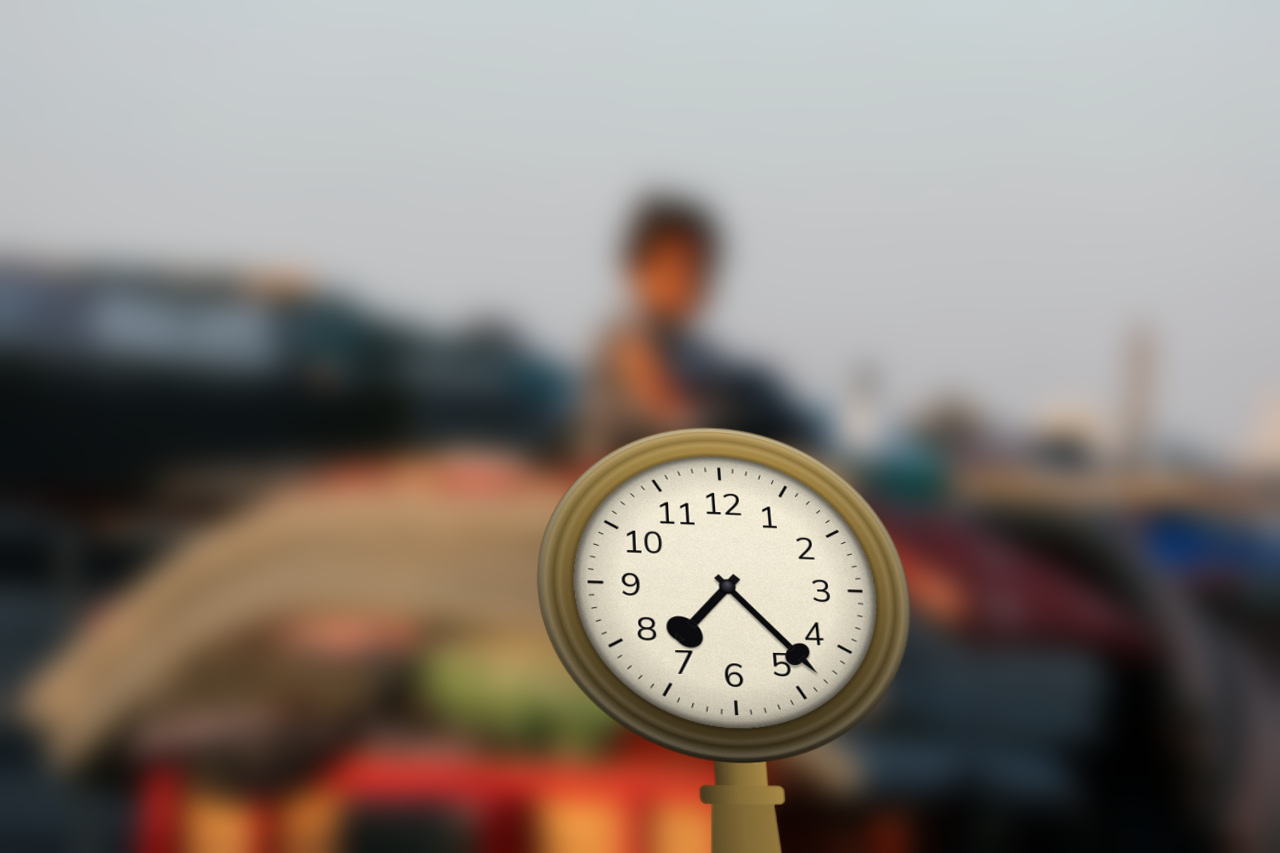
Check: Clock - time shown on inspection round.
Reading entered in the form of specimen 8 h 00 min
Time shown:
7 h 23 min
